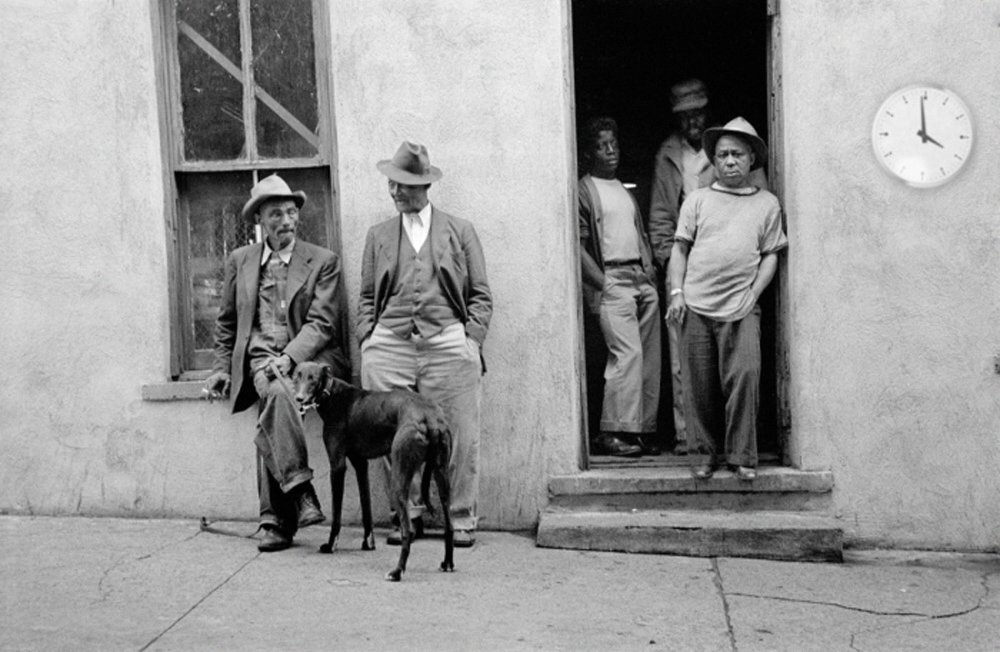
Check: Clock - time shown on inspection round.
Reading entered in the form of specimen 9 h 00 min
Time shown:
3 h 59 min
